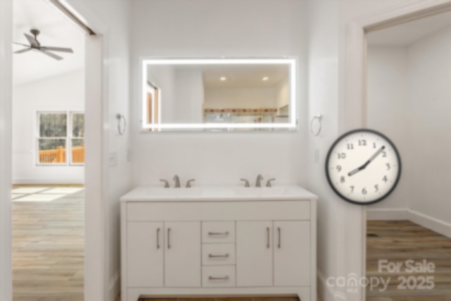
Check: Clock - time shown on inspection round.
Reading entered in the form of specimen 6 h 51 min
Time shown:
8 h 08 min
